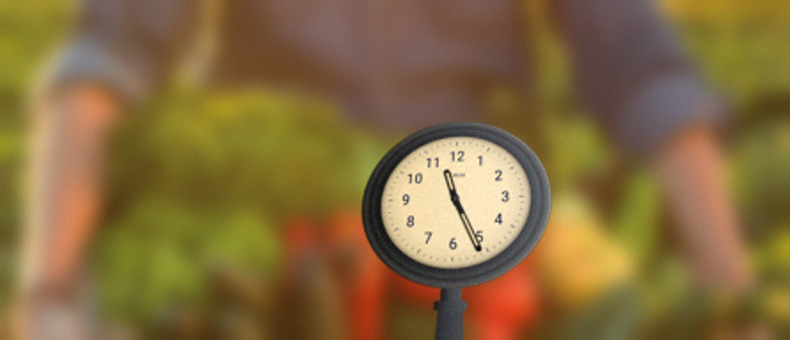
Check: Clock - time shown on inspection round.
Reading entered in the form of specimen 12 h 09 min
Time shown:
11 h 26 min
